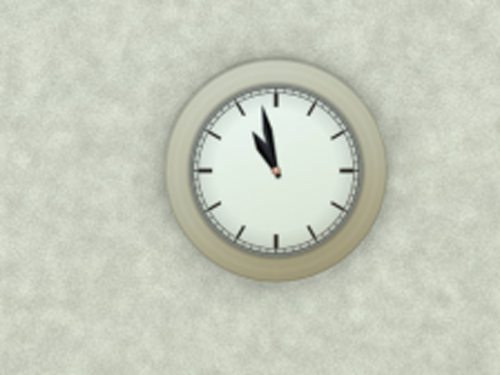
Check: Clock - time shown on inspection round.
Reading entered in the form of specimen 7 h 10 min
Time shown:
10 h 58 min
